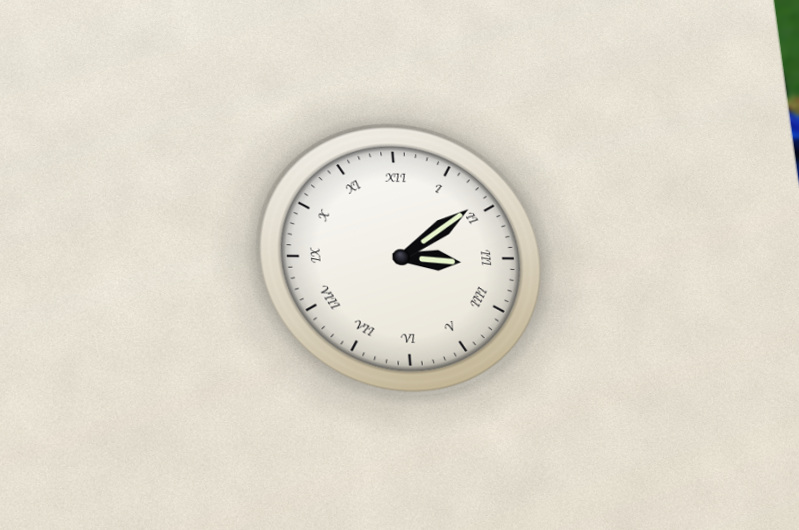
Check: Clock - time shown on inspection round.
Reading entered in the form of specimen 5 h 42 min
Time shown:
3 h 09 min
